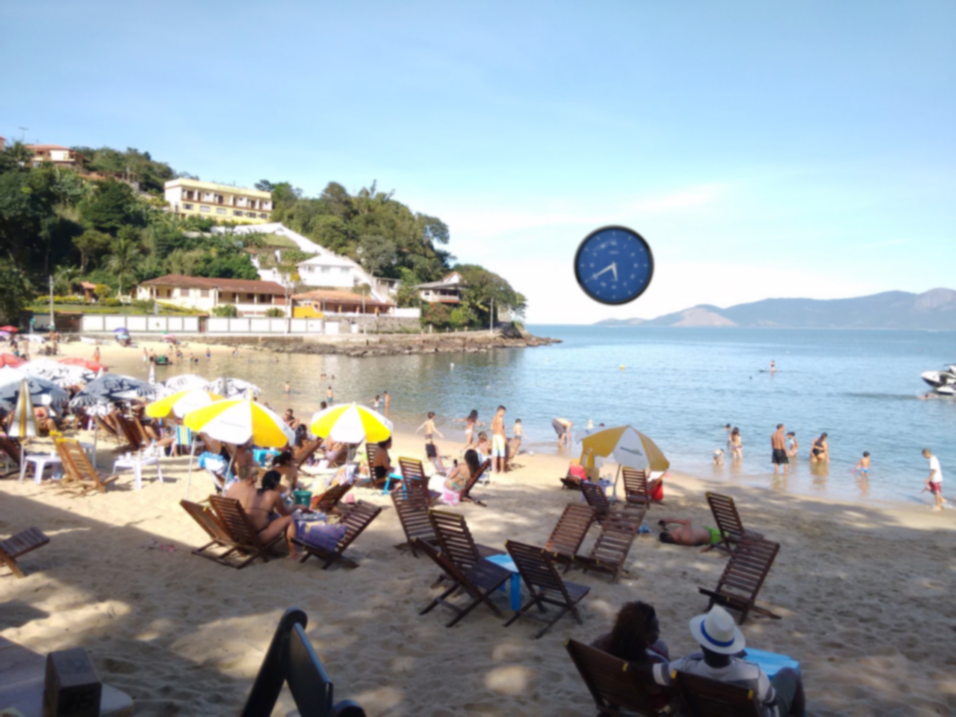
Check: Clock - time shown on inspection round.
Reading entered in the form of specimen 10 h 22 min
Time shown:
5 h 40 min
